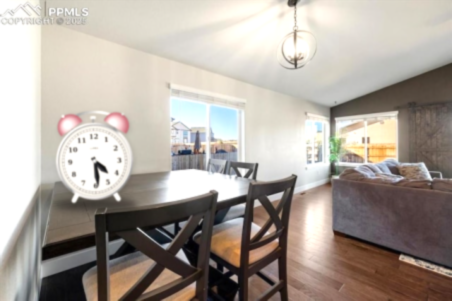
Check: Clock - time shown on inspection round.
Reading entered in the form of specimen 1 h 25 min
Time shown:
4 h 29 min
